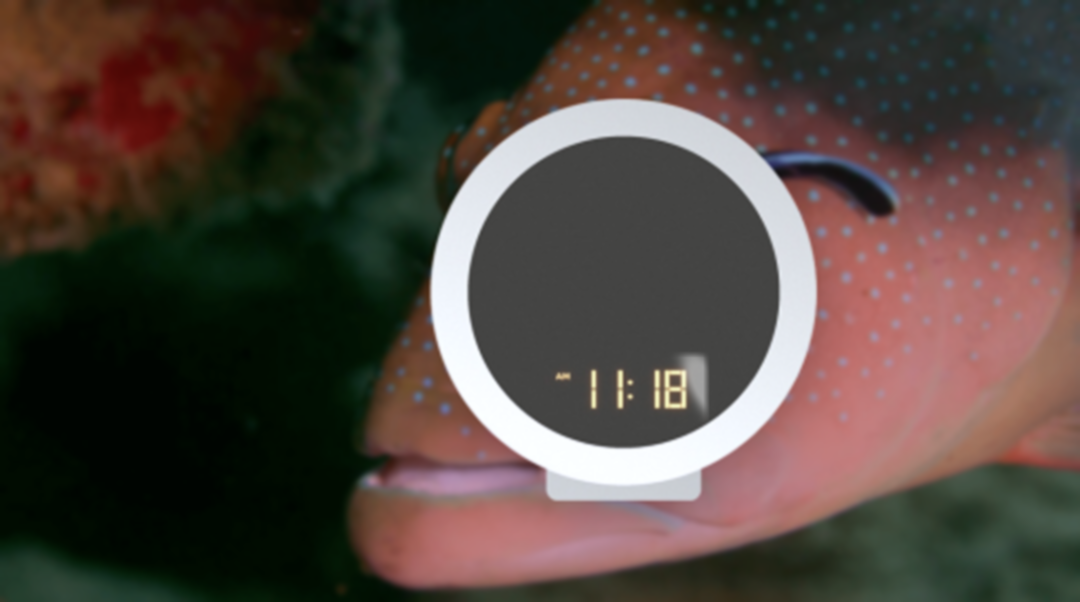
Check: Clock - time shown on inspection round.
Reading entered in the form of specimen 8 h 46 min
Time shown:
11 h 18 min
